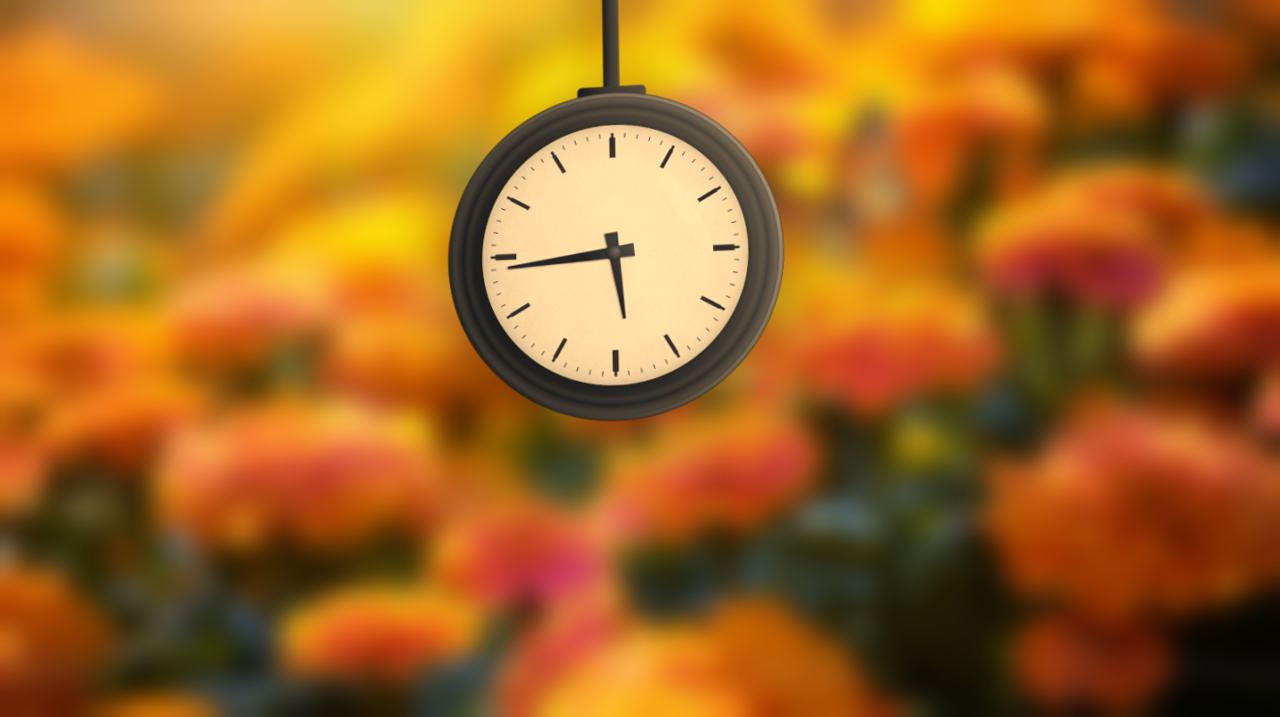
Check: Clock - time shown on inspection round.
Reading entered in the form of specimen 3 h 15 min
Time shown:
5 h 44 min
